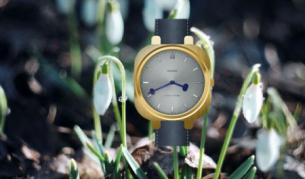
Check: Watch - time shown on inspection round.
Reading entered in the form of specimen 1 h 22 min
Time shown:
3 h 41 min
